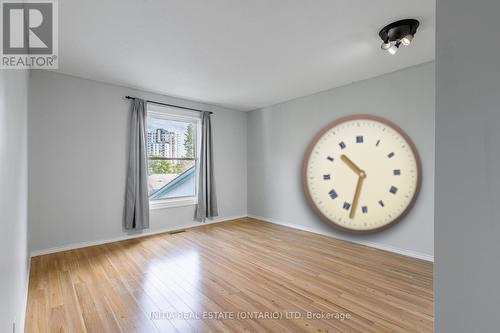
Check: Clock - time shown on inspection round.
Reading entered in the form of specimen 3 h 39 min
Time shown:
10 h 33 min
